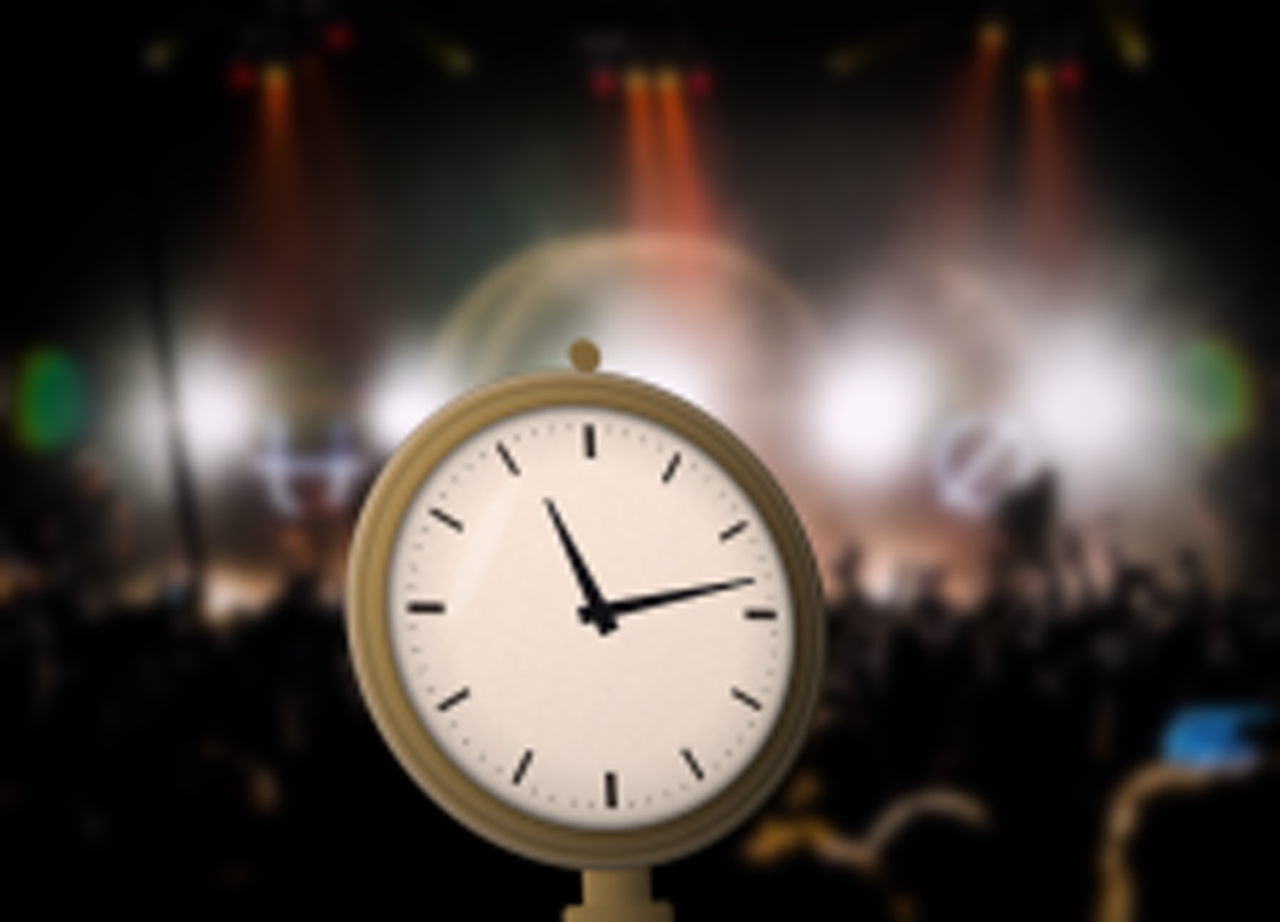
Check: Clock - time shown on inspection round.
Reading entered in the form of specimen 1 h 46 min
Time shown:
11 h 13 min
